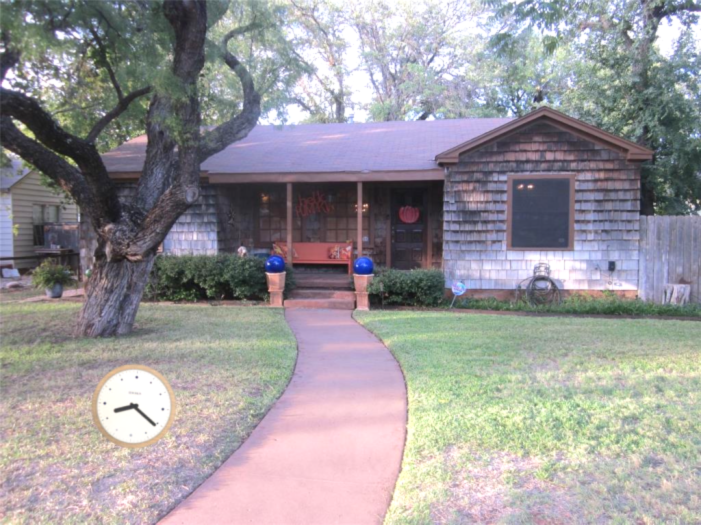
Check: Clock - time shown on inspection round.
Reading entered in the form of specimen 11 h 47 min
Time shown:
8 h 21 min
